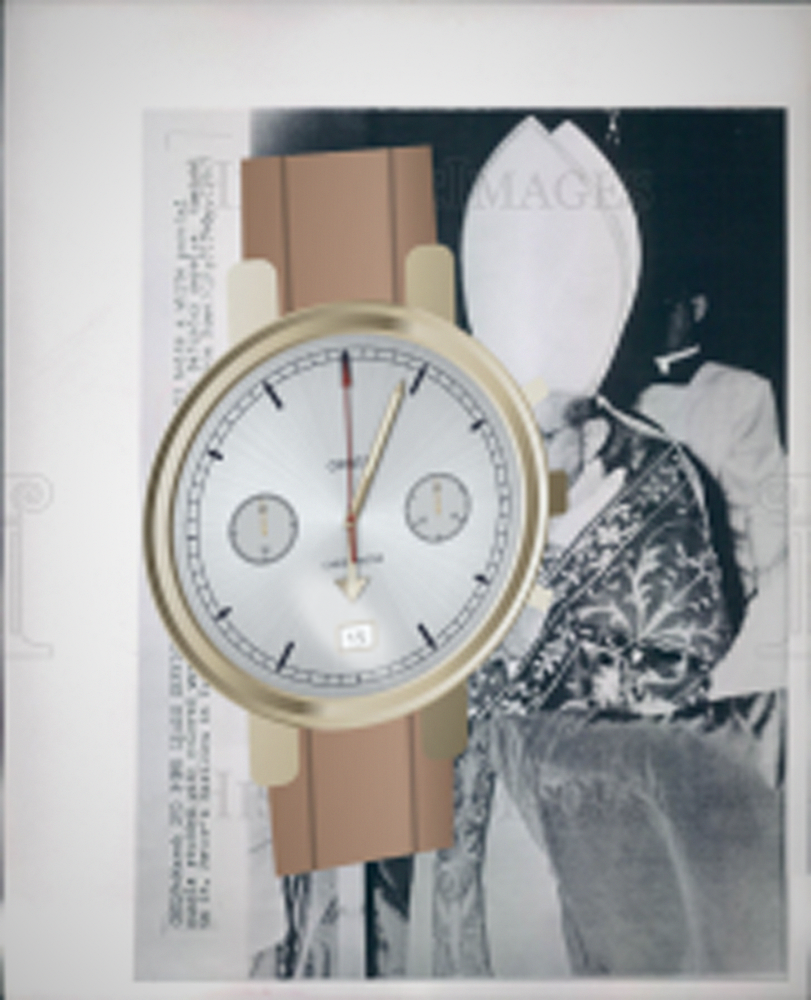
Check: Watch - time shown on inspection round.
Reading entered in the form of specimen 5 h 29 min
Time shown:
6 h 04 min
